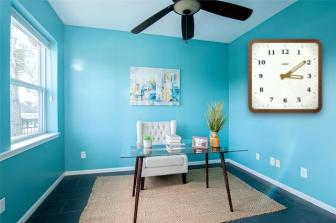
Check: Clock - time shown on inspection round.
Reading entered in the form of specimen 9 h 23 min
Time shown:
3 h 09 min
